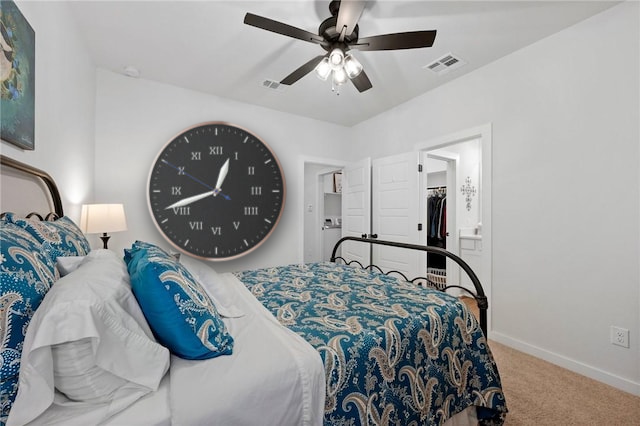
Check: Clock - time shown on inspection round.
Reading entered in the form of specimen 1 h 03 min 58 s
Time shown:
12 h 41 min 50 s
